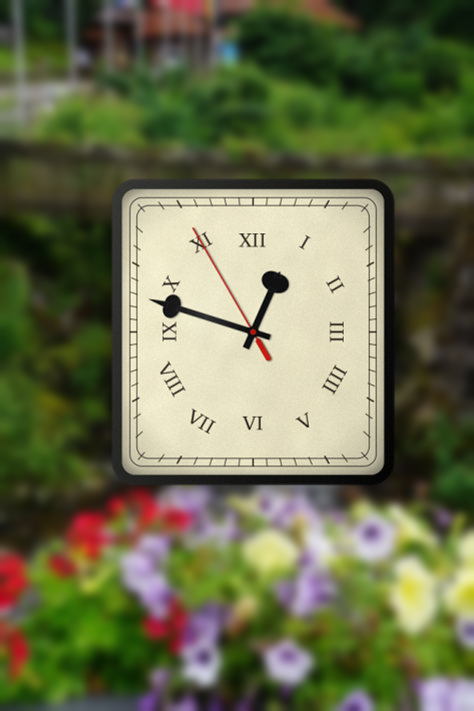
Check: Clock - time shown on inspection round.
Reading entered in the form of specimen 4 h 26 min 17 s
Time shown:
12 h 47 min 55 s
